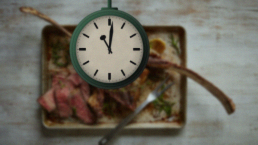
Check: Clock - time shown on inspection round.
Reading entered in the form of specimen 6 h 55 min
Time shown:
11 h 01 min
